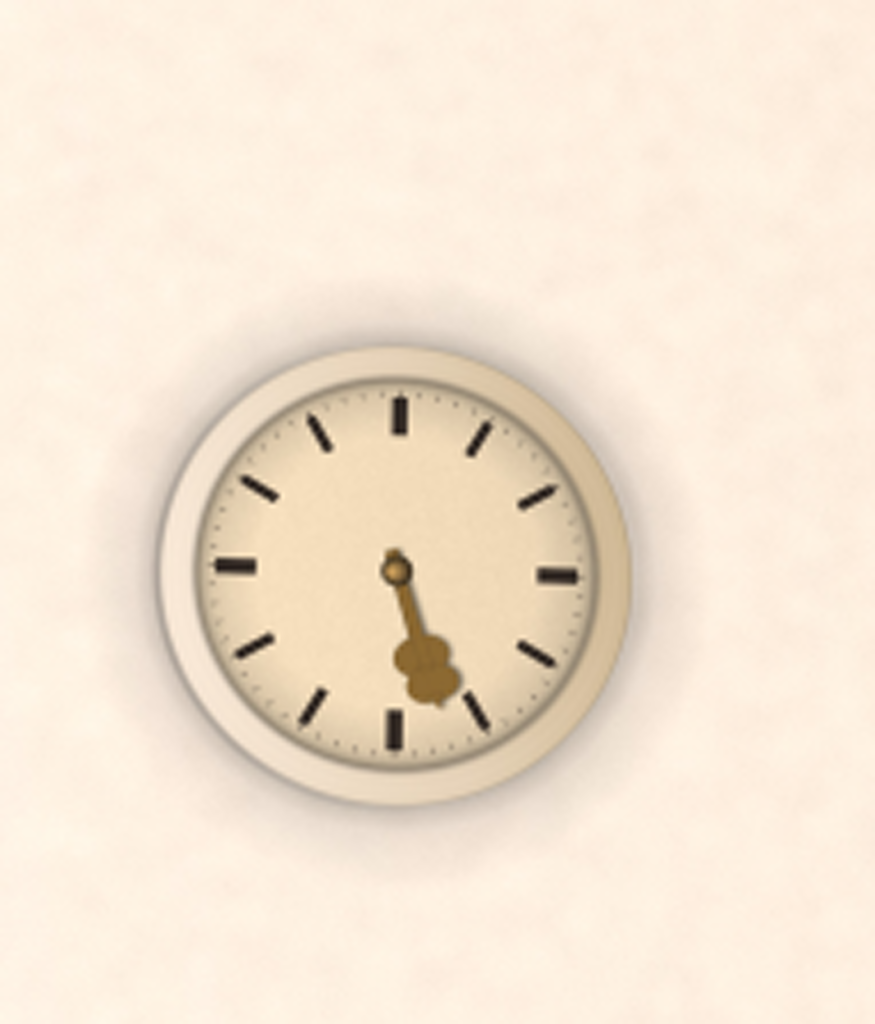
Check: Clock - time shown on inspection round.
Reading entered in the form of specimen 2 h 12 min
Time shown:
5 h 27 min
